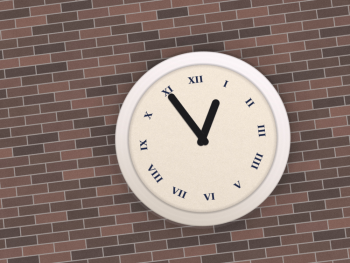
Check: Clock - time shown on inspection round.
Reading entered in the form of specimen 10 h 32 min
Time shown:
12 h 55 min
